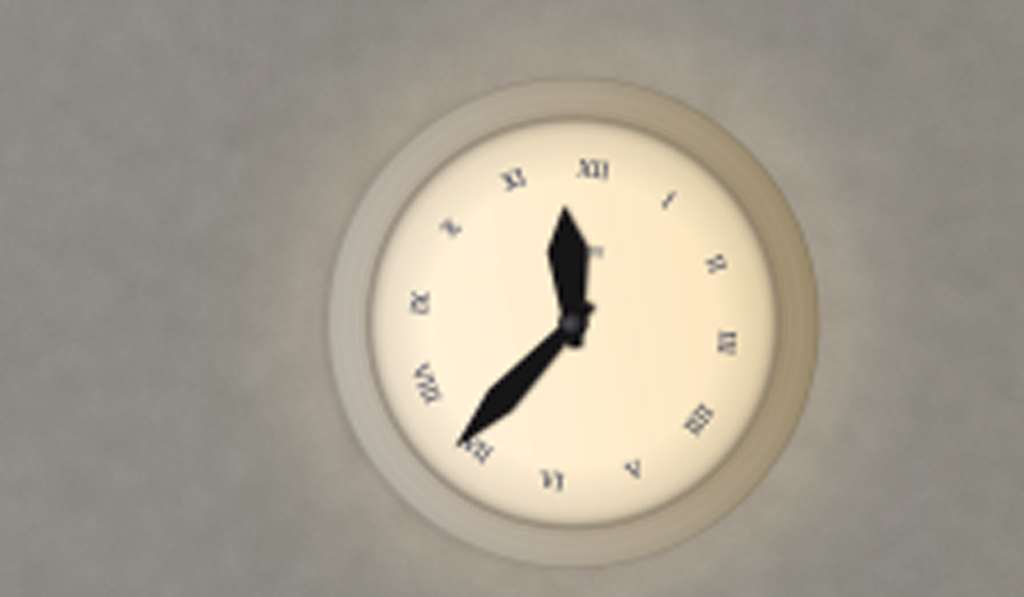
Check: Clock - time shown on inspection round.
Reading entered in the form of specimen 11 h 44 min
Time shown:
11 h 36 min
